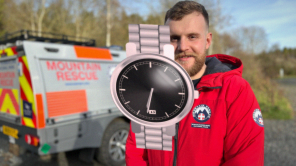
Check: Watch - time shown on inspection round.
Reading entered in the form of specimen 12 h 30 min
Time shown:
6 h 32 min
